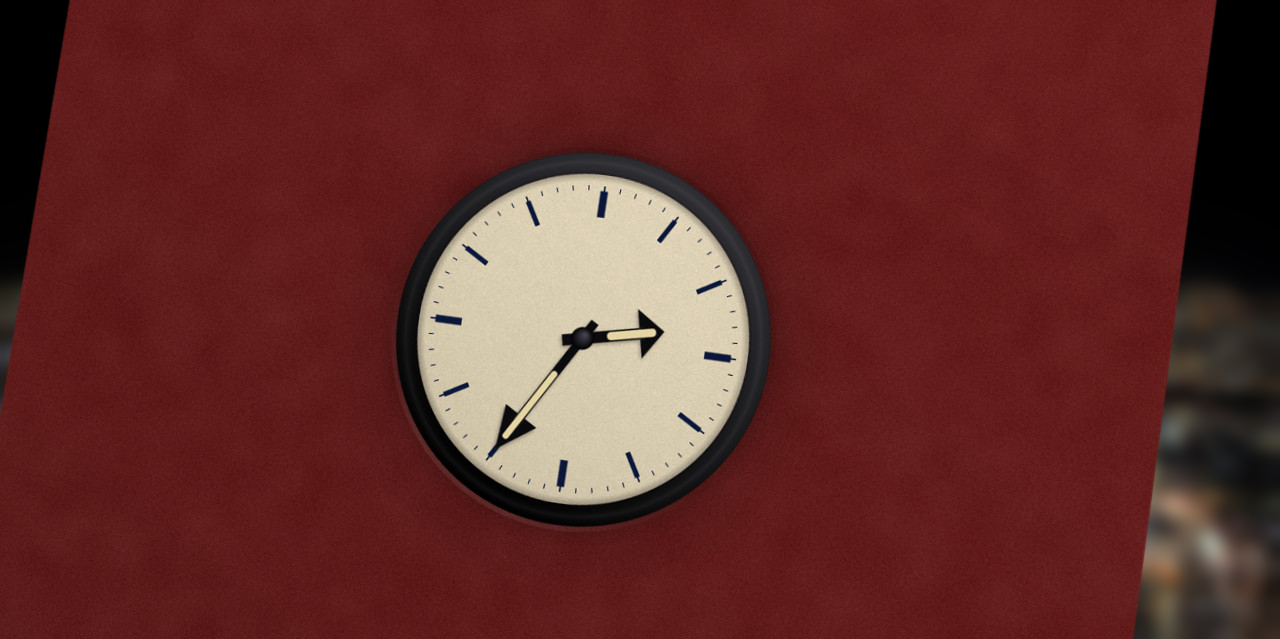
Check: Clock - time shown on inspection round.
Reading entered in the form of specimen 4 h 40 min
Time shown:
2 h 35 min
